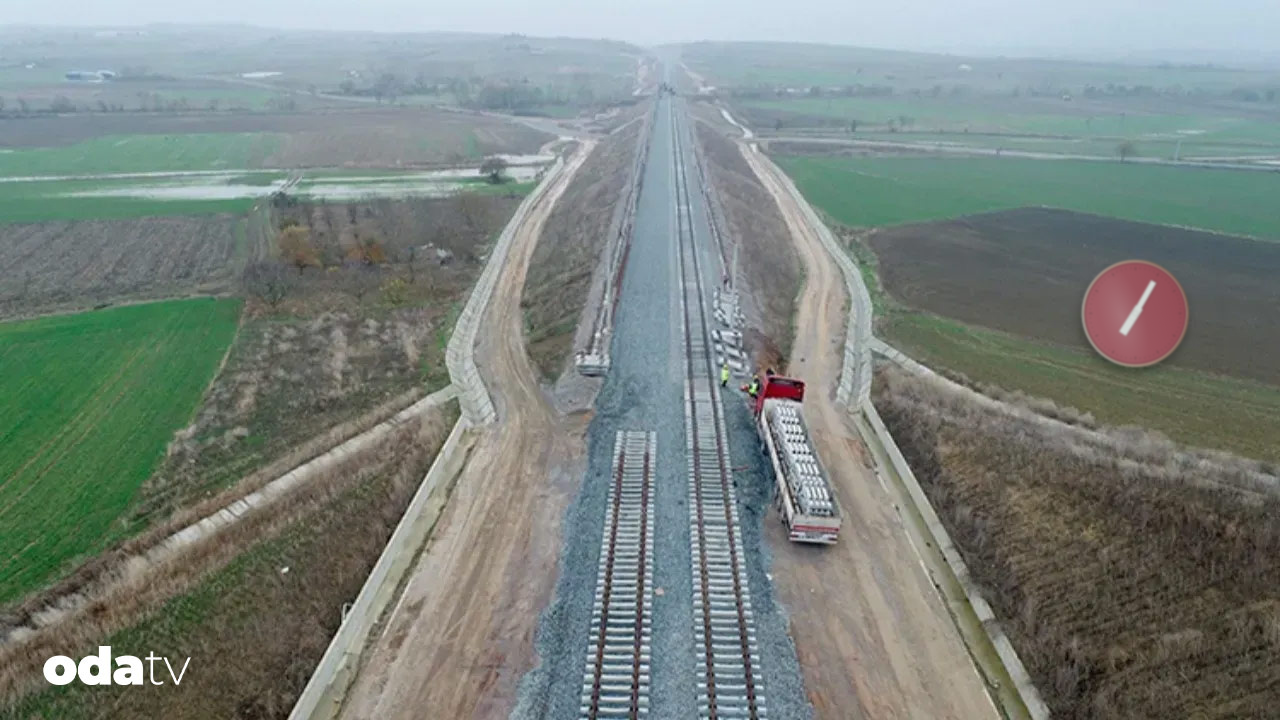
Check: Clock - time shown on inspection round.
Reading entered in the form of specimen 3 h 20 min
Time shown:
7 h 05 min
